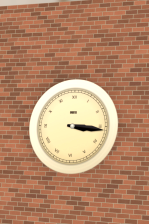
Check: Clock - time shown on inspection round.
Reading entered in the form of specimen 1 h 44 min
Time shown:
3 h 16 min
